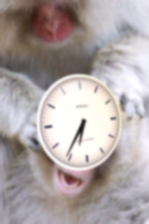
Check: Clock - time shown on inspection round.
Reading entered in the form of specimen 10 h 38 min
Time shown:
6 h 36 min
